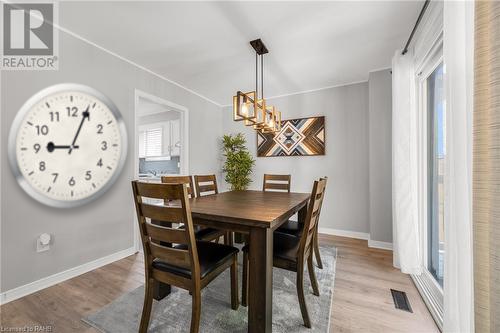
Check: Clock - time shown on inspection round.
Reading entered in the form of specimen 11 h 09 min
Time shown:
9 h 04 min
